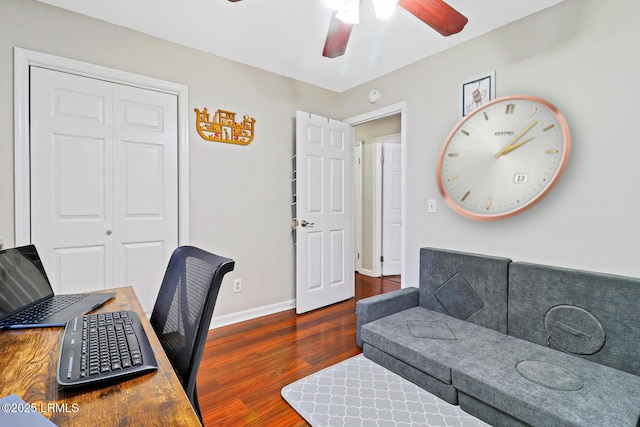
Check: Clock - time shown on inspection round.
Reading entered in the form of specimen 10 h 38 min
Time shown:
2 h 07 min
